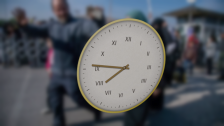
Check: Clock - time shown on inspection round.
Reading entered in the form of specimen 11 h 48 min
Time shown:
7 h 46 min
